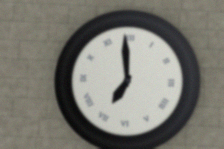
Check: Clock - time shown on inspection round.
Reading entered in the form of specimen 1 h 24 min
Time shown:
6 h 59 min
